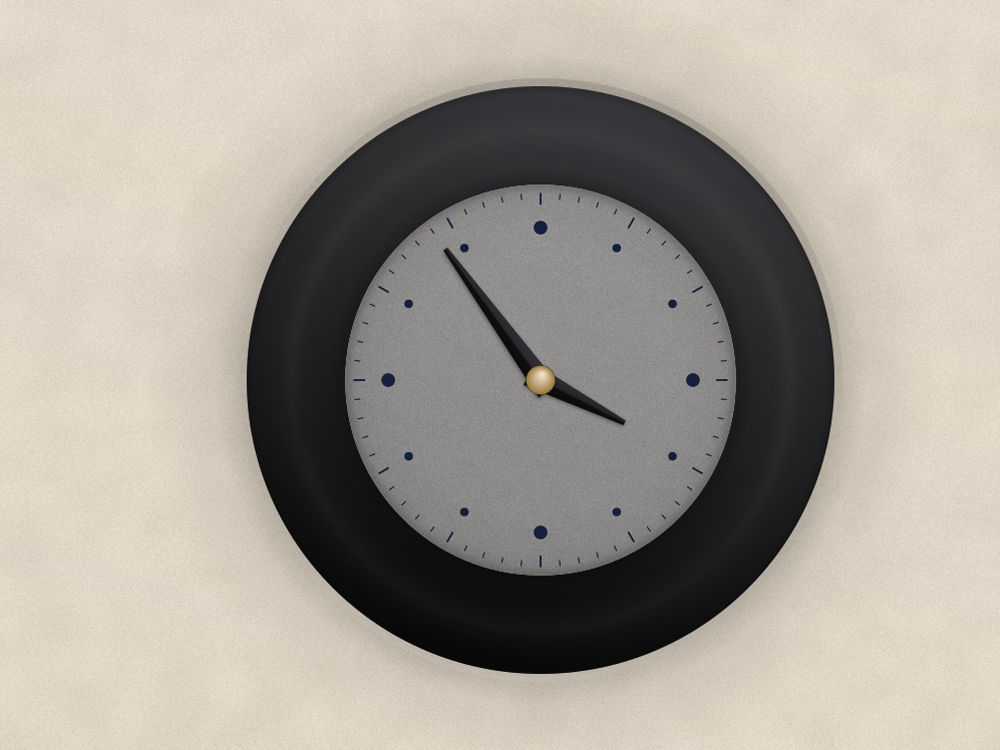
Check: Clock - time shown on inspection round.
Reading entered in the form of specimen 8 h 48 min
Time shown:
3 h 54 min
